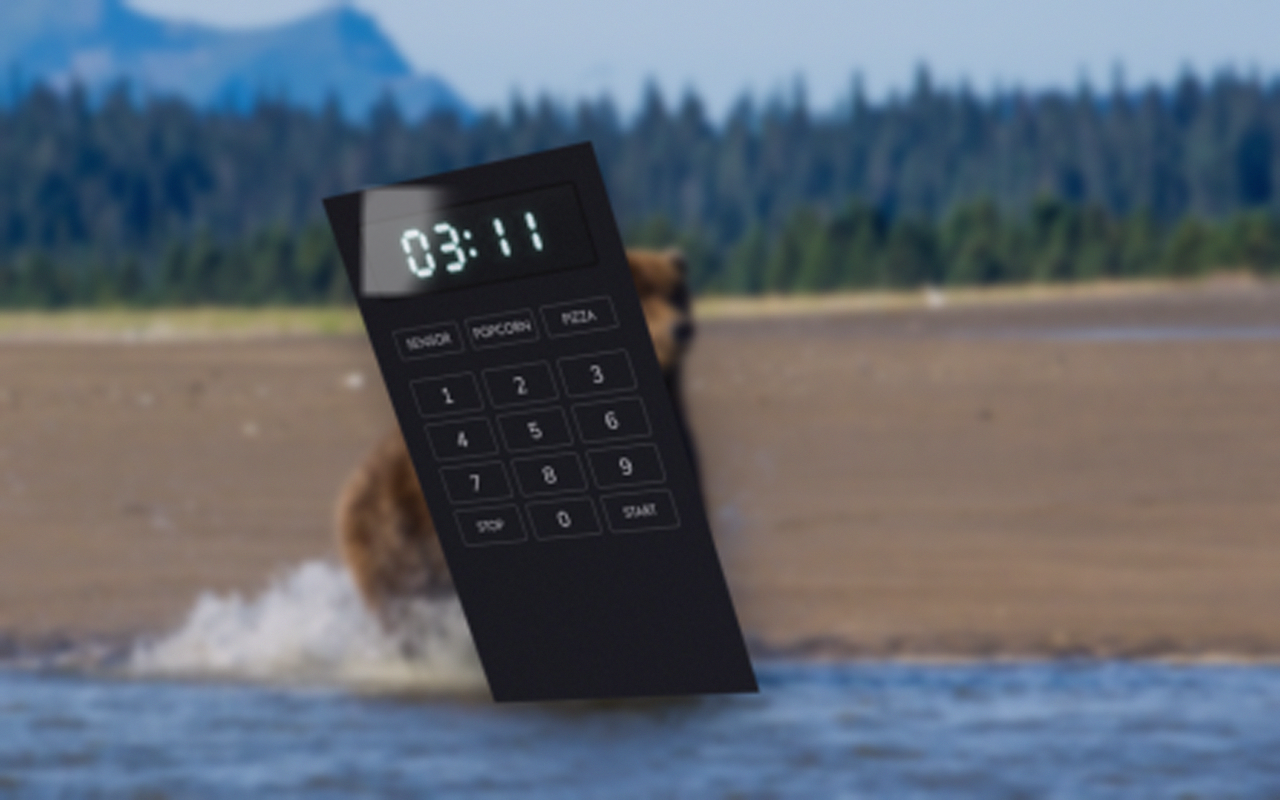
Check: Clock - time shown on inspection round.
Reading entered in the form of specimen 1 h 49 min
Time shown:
3 h 11 min
